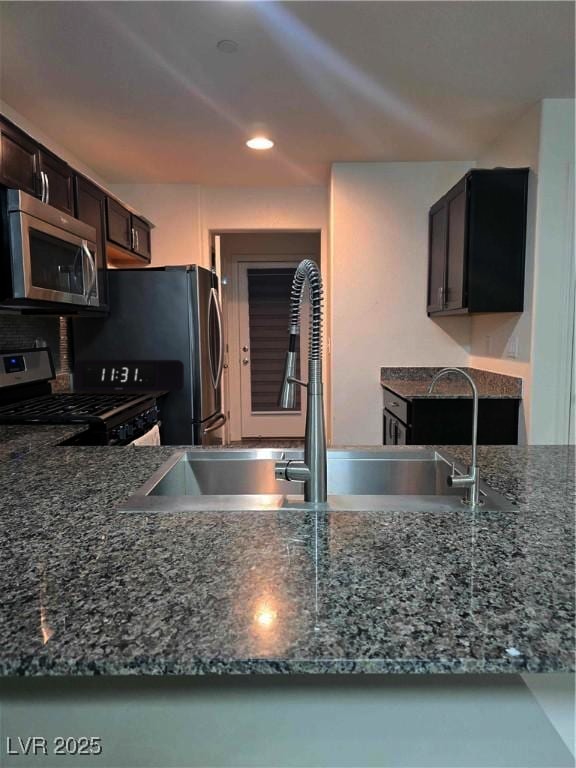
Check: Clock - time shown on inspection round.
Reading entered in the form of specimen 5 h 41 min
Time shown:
11 h 31 min
